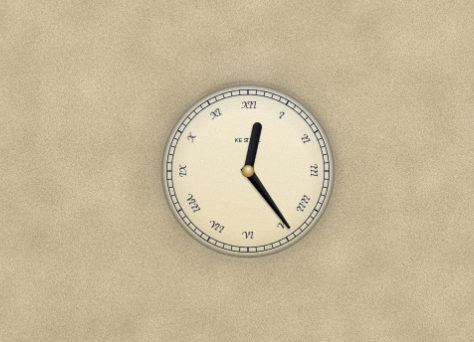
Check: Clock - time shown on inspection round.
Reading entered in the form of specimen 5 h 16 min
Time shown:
12 h 24 min
